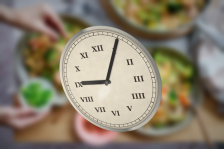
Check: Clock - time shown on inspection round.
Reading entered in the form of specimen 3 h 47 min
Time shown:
9 h 05 min
